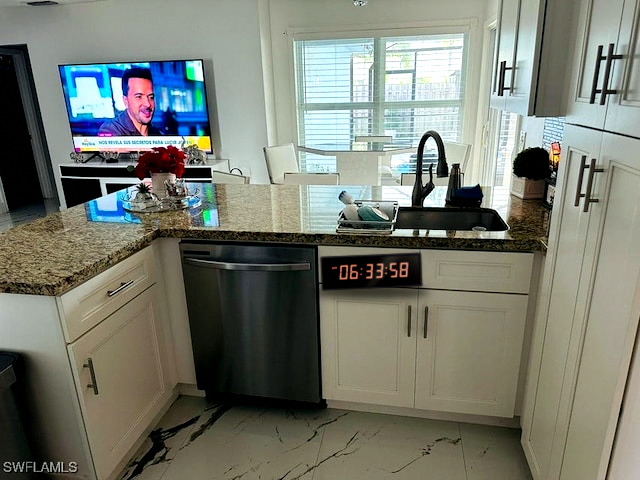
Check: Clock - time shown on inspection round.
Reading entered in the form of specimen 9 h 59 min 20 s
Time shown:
6 h 33 min 58 s
